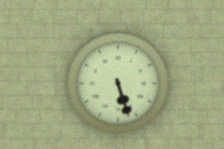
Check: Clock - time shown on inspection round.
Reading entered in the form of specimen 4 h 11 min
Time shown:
5 h 27 min
